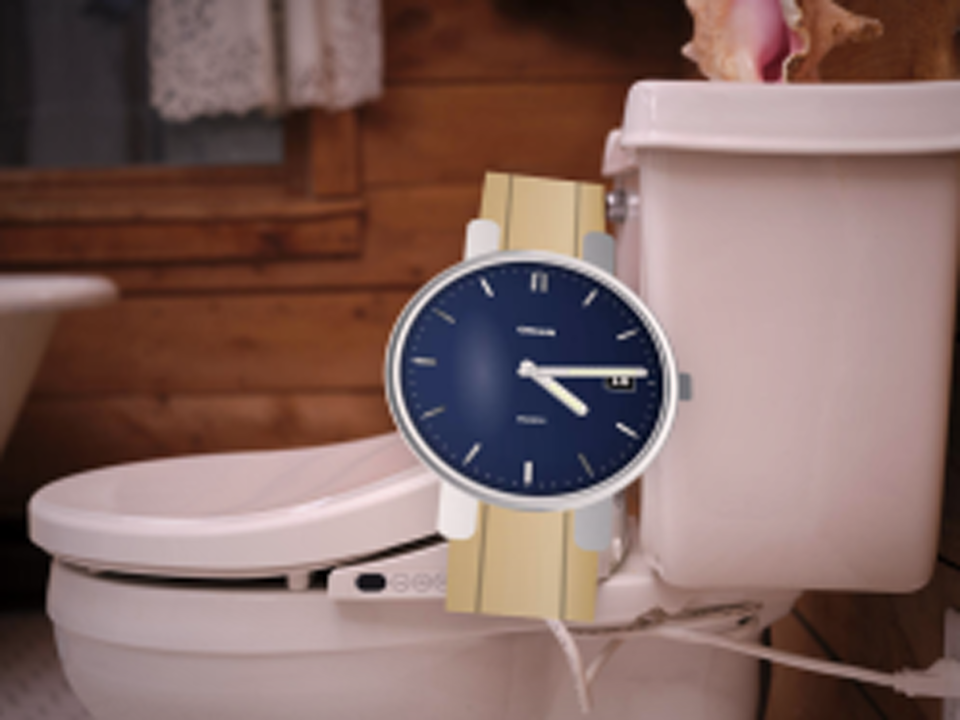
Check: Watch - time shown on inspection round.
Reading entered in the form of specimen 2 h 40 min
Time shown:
4 h 14 min
